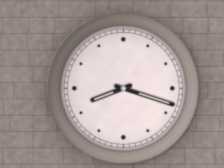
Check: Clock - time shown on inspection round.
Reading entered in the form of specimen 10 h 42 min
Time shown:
8 h 18 min
